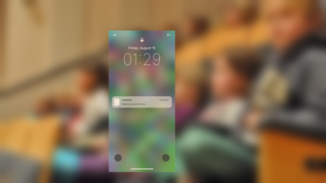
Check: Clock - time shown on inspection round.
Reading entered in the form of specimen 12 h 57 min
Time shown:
1 h 29 min
